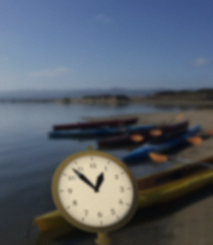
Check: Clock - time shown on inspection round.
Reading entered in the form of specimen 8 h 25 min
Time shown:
12 h 53 min
